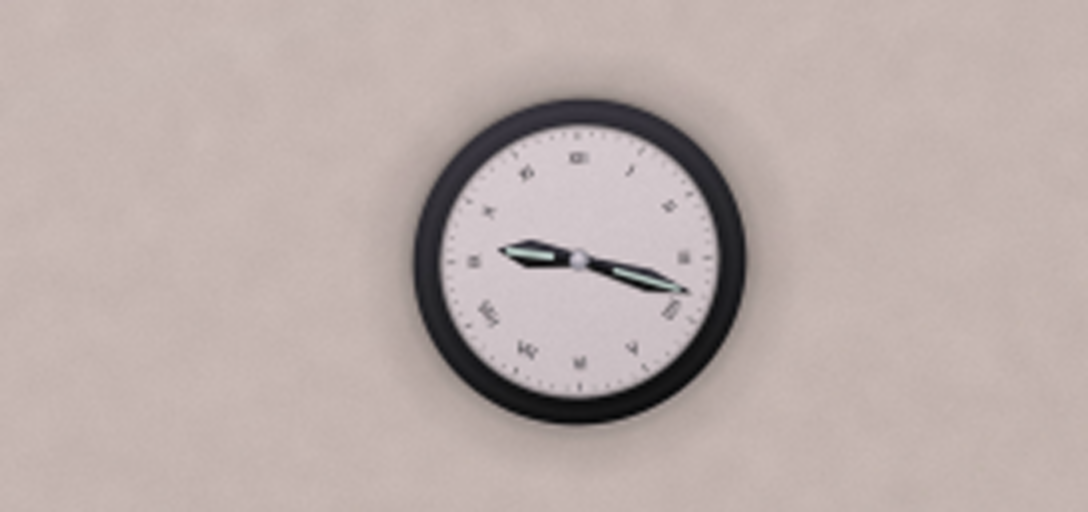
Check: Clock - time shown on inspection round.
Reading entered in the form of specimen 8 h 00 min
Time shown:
9 h 18 min
